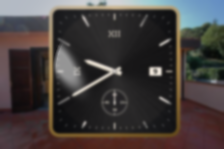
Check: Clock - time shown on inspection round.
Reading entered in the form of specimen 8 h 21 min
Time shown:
9 h 40 min
